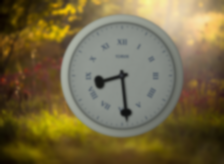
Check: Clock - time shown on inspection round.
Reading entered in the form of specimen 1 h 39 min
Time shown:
8 h 29 min
